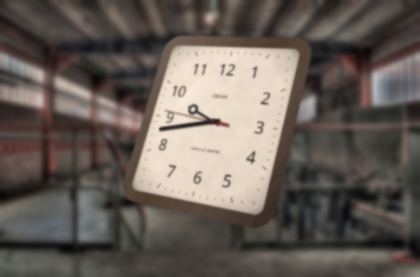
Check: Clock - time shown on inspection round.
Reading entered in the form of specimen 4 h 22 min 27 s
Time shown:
9 h 42 min 46 s
